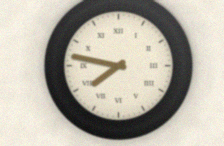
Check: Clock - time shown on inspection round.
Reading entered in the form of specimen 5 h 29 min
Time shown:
7 h 47 min
